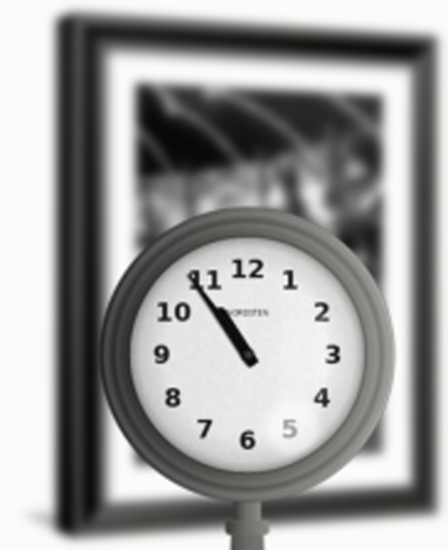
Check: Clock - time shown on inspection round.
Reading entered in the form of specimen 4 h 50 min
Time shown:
10 h 54 min
